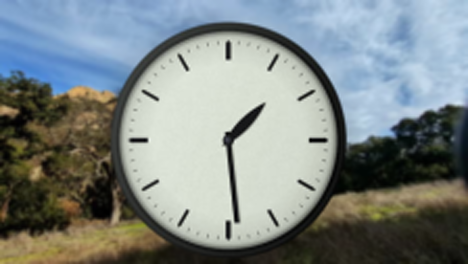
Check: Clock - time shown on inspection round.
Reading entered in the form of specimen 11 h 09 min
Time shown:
1 h 29 min
